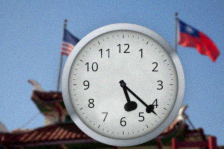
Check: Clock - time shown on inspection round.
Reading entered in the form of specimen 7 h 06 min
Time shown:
5 h 22 min
